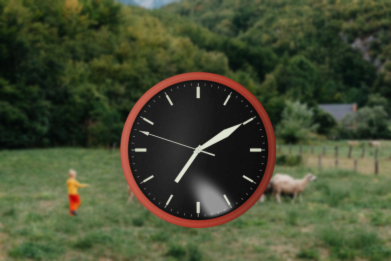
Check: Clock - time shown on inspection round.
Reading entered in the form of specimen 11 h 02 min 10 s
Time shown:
7 h 09 min 48 s
